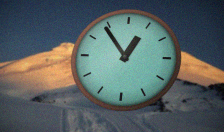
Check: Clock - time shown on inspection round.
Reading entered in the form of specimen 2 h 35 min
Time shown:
12 h 54 min
